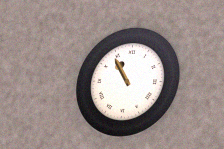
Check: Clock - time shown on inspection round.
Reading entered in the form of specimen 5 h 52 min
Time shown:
10 h 54 min
